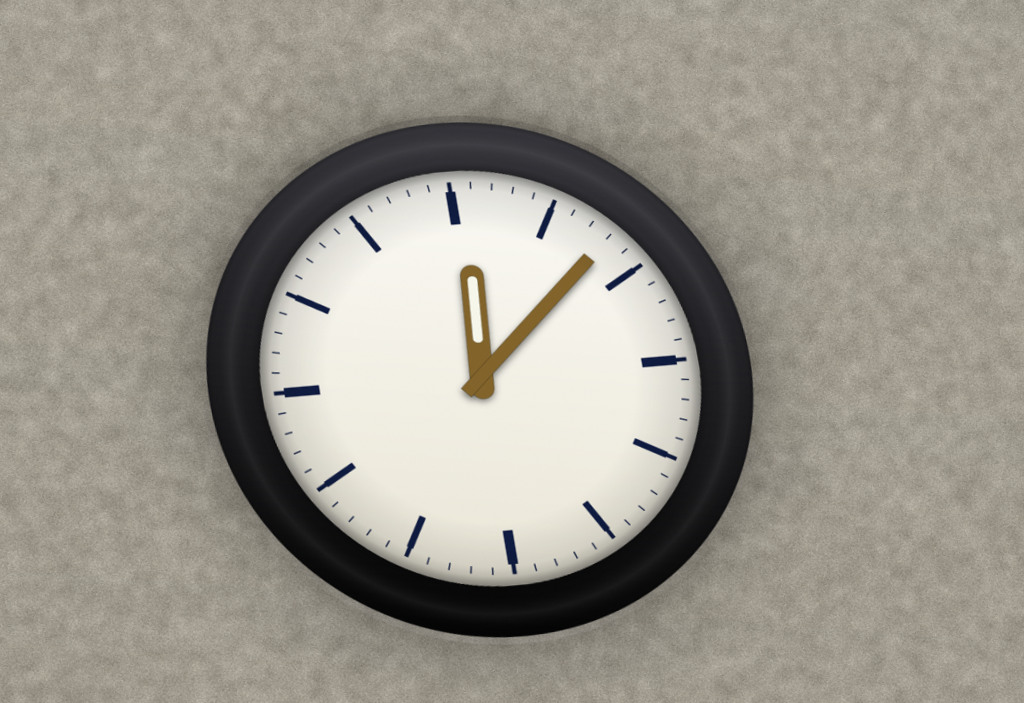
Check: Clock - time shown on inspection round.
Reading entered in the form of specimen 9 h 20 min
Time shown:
12 h 08 min
